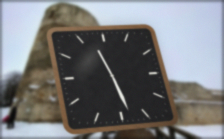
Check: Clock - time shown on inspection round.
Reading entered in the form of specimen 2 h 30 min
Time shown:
11 h 28 min
